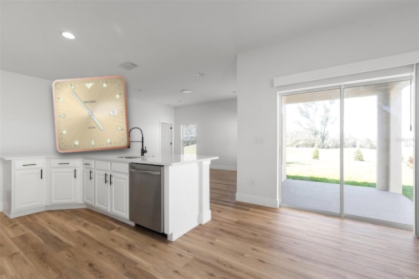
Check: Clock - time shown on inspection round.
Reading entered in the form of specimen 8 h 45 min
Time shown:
4 h 54 min
